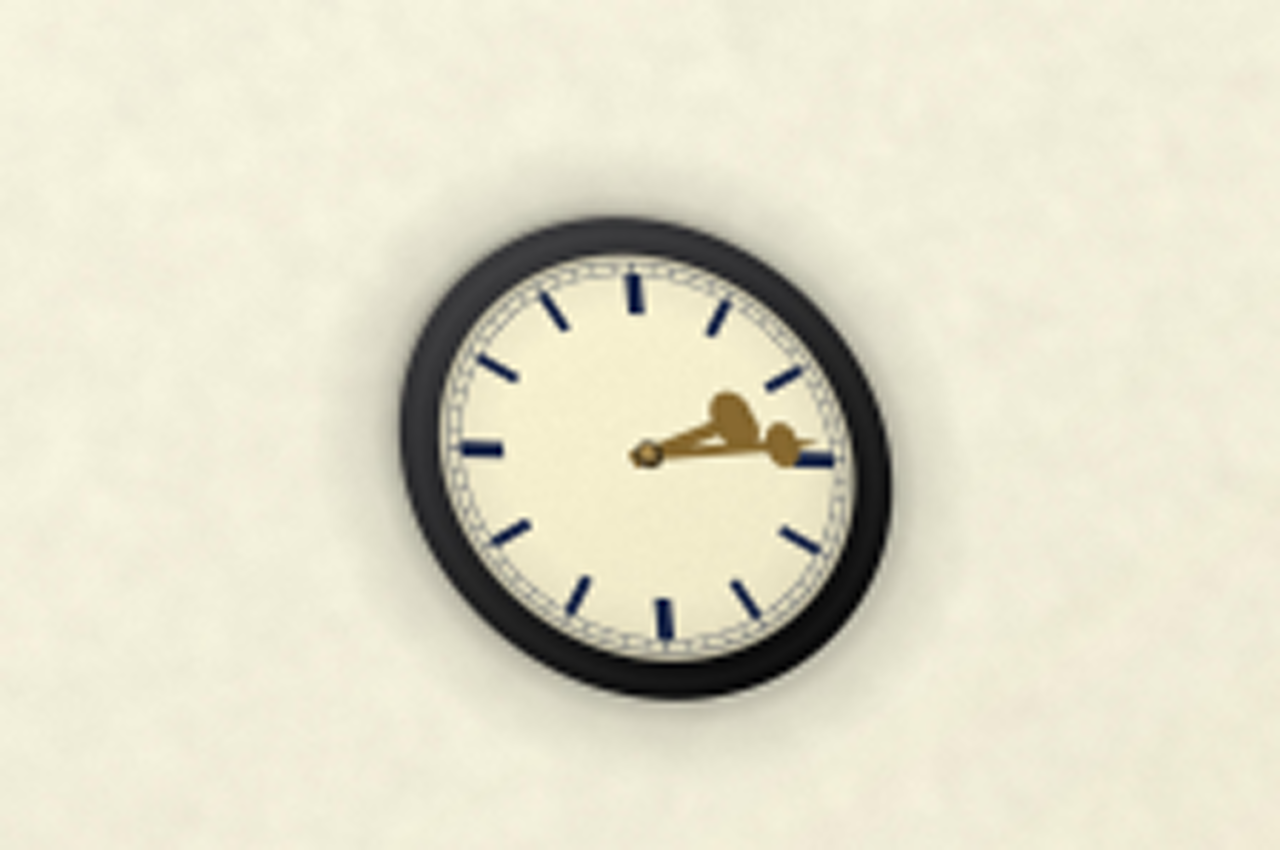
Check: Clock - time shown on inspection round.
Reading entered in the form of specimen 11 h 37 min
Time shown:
2 h 14 min
